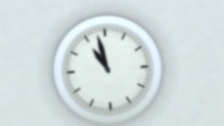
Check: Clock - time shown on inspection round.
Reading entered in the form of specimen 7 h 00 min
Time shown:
10 h 58 min
